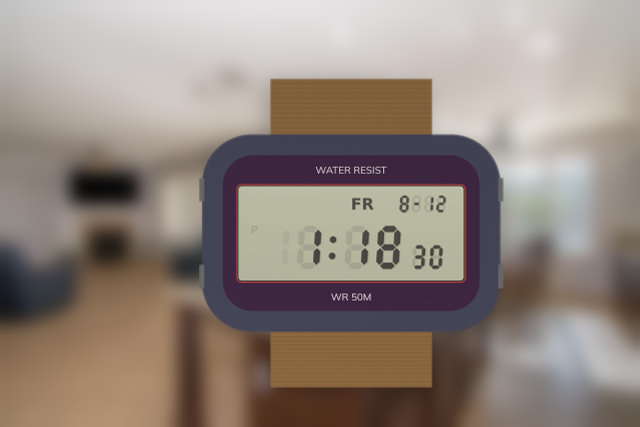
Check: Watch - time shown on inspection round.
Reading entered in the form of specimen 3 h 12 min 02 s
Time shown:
1 h 18 min 30 s
